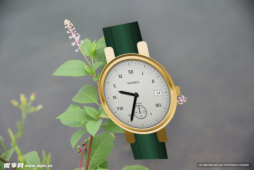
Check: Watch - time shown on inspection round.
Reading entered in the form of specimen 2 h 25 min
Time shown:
9 h 34 min
